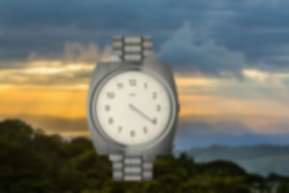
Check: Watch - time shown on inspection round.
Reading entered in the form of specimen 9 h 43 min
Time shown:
4 h 21 min
